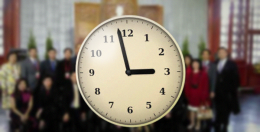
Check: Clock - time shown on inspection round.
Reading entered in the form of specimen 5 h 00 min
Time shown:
2 h 58 min
